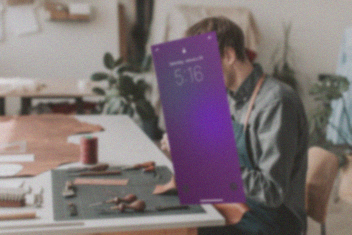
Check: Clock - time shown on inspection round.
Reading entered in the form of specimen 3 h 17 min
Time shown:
5 h 16 min
